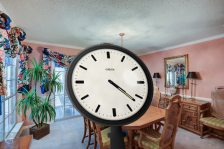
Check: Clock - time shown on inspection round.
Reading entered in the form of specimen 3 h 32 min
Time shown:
4 h 22 min
